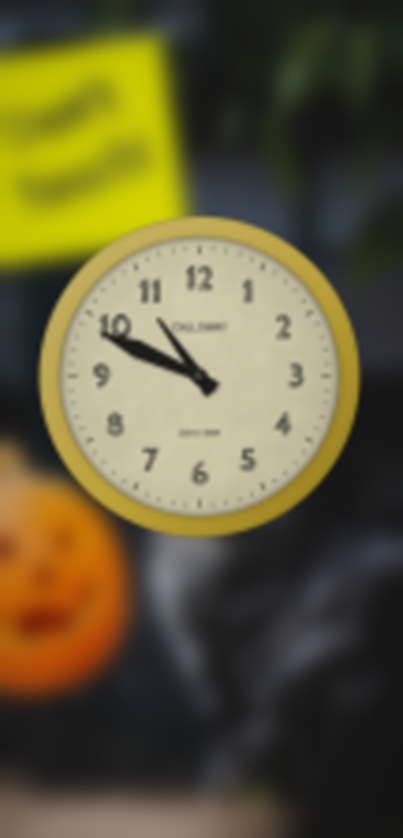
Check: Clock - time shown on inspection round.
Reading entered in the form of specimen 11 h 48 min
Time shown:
10 h 49 min
